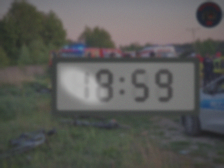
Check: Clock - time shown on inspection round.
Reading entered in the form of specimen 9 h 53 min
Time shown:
18 h 59 min
